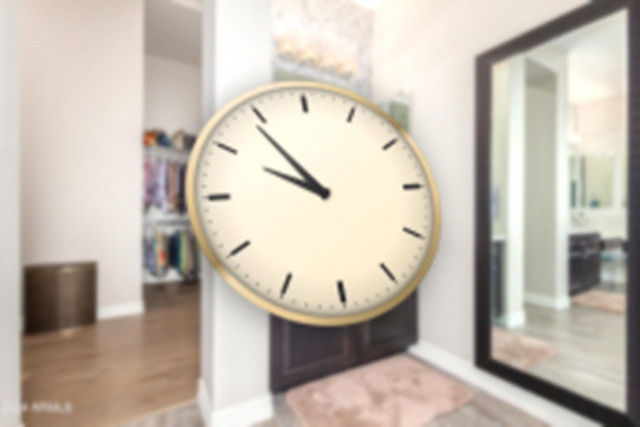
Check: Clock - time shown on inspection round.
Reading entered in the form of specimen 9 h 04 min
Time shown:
9 h 54 min
